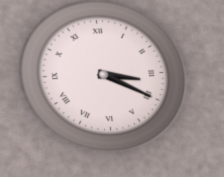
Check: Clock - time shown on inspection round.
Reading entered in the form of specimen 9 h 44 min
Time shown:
3 h 20 min
